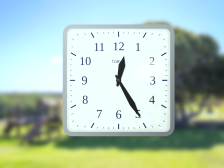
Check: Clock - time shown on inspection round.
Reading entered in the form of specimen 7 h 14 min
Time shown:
12 h 25 min
